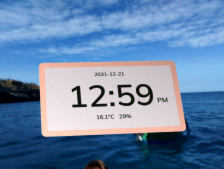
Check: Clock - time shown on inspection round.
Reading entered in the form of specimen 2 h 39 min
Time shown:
12 h 59 min
